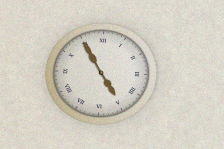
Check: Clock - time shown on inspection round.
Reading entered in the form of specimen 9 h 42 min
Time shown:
4 h 55 min
